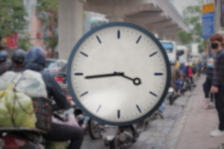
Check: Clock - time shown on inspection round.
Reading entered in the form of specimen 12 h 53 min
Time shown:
3 h 44 min
